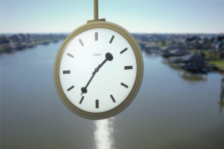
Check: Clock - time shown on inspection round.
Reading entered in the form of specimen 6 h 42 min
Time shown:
1 h 36 min
